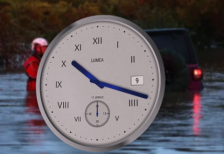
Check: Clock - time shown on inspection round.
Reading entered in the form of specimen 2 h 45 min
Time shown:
10 h 18 min
